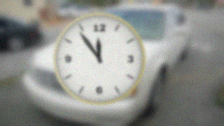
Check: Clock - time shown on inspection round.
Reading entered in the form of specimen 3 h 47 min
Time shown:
11 h 54 min
